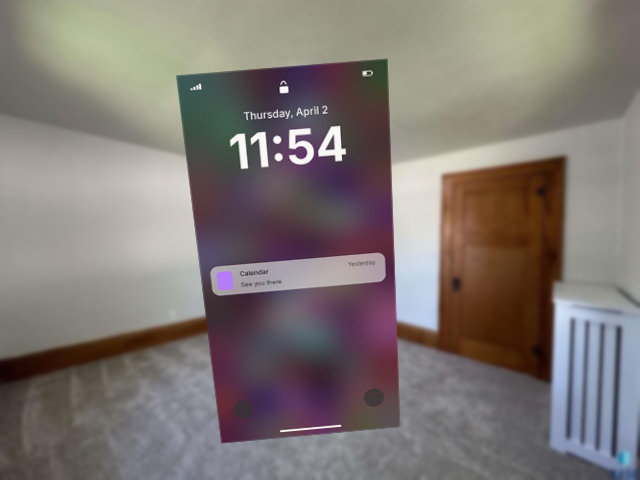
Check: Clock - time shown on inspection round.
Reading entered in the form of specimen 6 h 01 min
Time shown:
11 h 54 min
